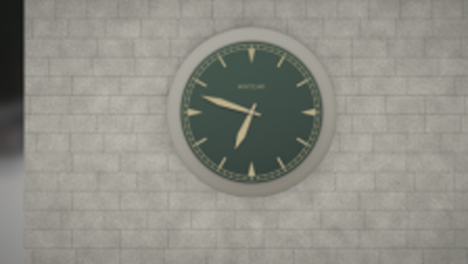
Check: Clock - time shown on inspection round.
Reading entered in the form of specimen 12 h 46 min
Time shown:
6 h 48 min
